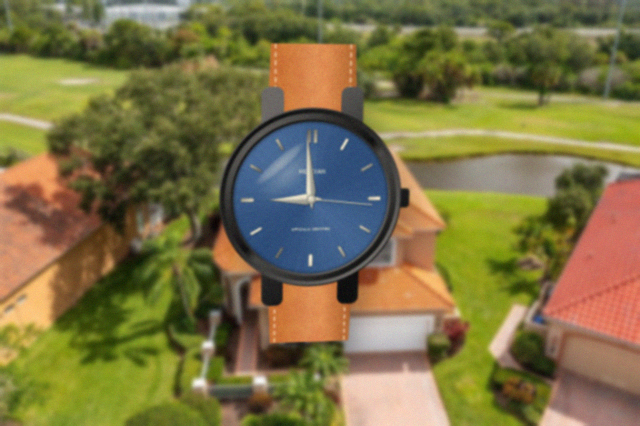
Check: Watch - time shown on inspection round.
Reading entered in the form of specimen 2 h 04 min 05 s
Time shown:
8 h 59 min 16 s
